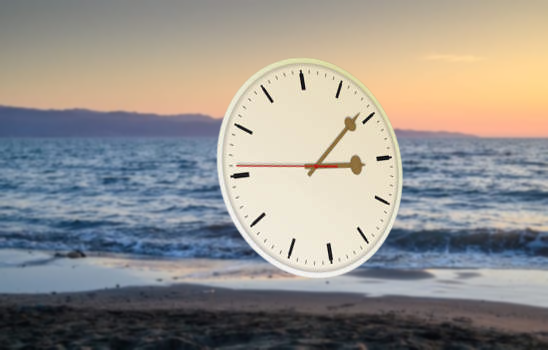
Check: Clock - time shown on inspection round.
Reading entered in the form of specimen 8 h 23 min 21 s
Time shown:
3 h 08 min 46 s
